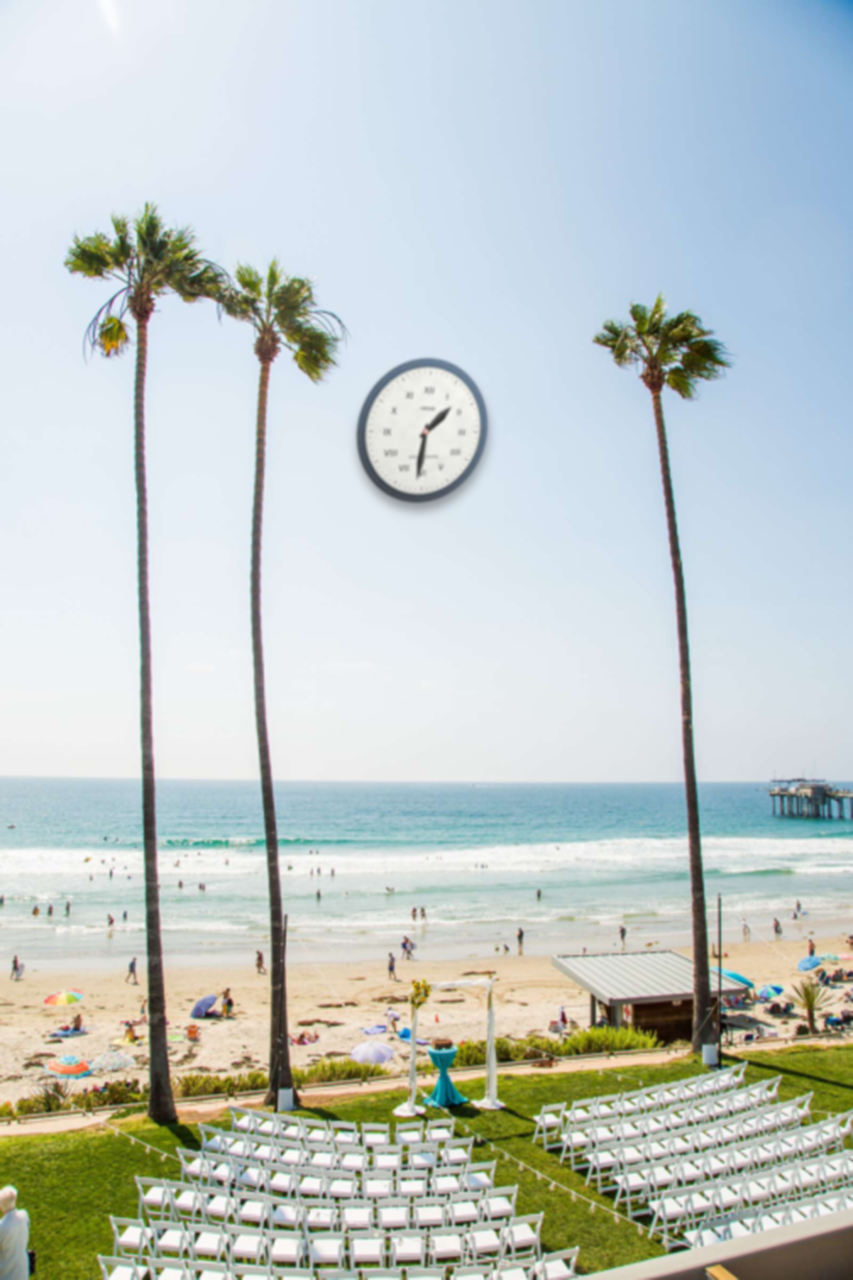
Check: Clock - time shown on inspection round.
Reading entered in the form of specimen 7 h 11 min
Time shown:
1 h 31 min
